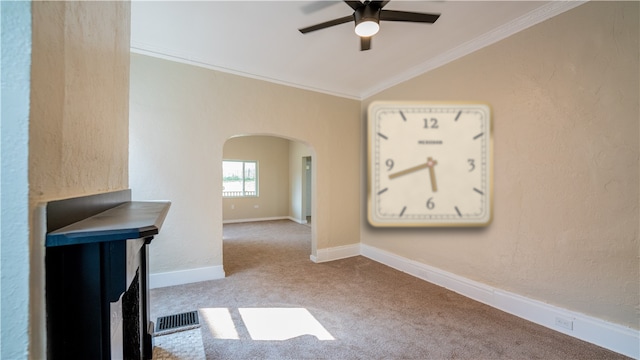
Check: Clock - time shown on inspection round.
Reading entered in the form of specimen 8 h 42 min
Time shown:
5 h 42 min
